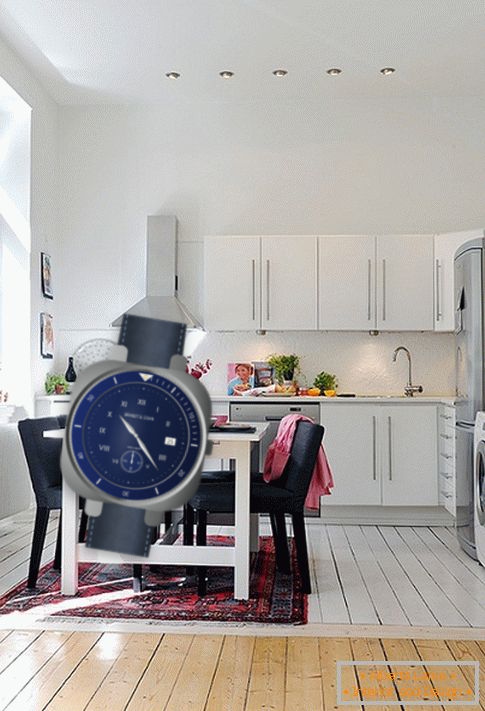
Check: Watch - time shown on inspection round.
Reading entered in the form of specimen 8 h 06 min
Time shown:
10 h 23 min
